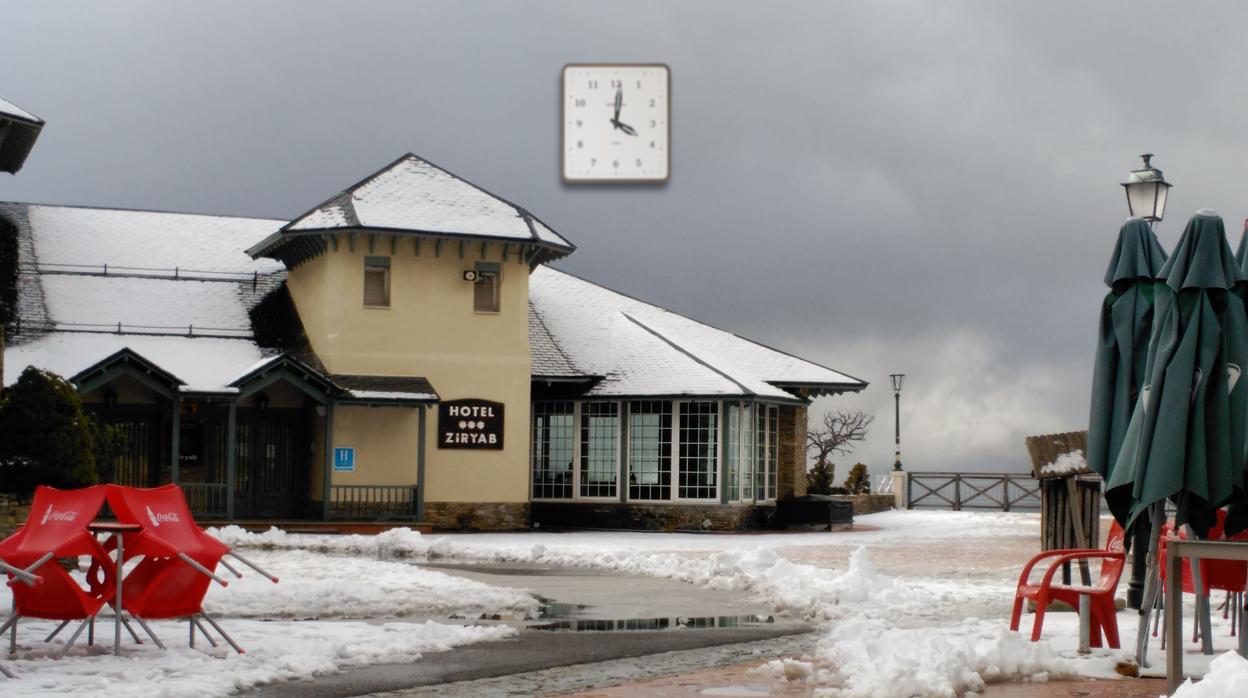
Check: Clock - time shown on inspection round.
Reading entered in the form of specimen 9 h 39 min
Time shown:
4 h 01 min
